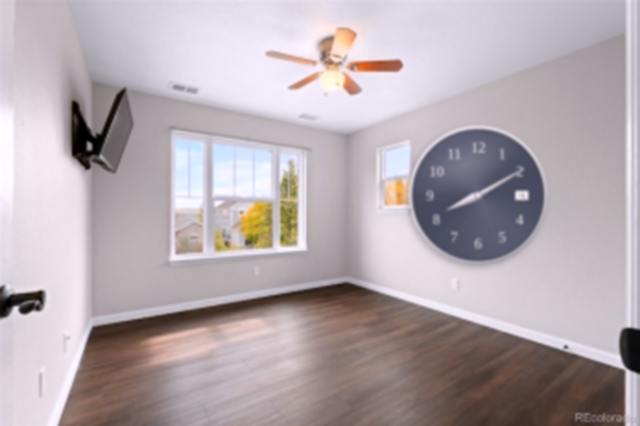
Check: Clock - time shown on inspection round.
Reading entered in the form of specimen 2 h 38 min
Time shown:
8 h 10 min
